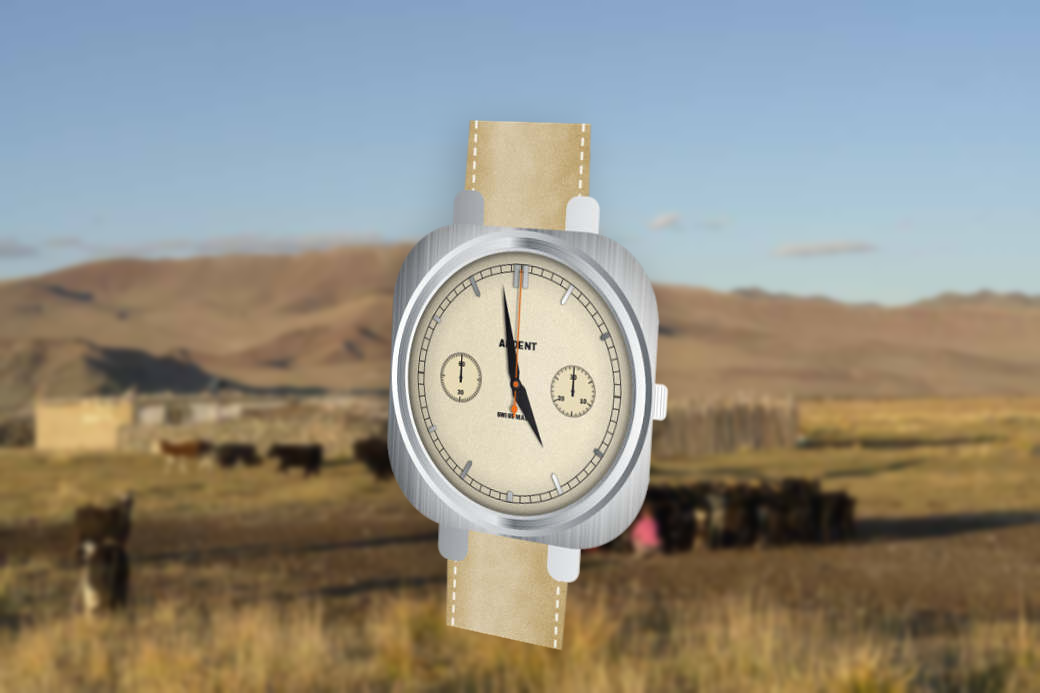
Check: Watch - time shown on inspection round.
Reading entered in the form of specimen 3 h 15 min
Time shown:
4 h 58 min
